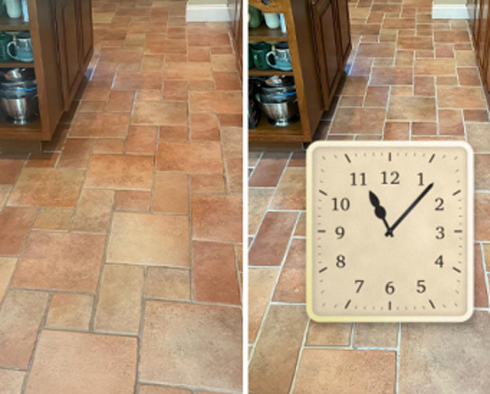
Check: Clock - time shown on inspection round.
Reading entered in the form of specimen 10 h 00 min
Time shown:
11 h 07 min
